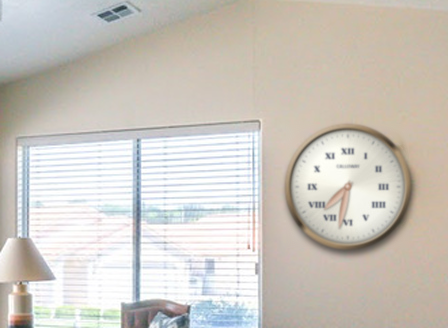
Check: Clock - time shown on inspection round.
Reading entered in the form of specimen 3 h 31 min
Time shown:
7 h 32 min
